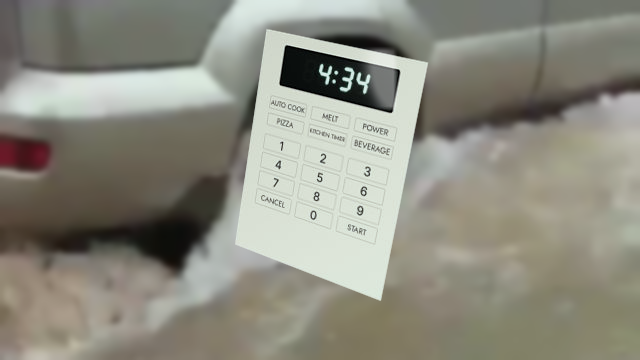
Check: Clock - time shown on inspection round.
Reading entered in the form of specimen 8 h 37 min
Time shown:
4 h 34 min
